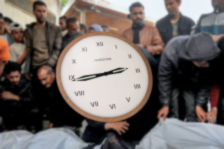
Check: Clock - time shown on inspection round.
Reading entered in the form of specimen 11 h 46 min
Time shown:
2 h 44 min
